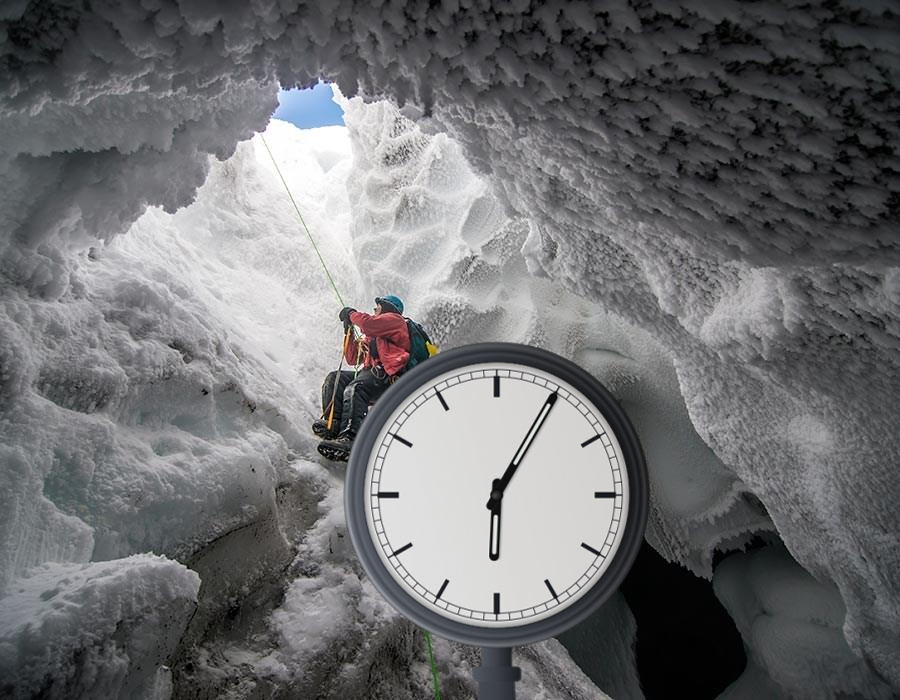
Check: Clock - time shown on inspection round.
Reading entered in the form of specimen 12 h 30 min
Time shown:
6 h 05 min
